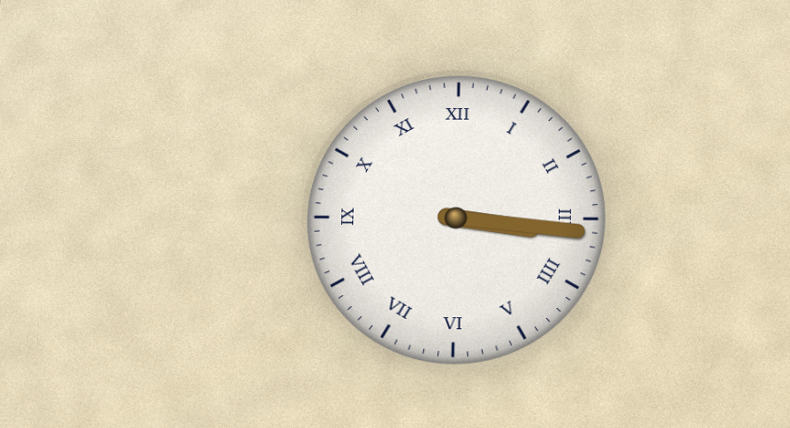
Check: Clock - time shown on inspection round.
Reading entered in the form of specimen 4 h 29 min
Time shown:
3 h 16 min
